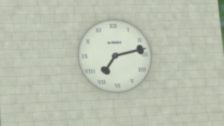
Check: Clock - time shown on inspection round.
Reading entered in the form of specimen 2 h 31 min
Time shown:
7 h 13 min
